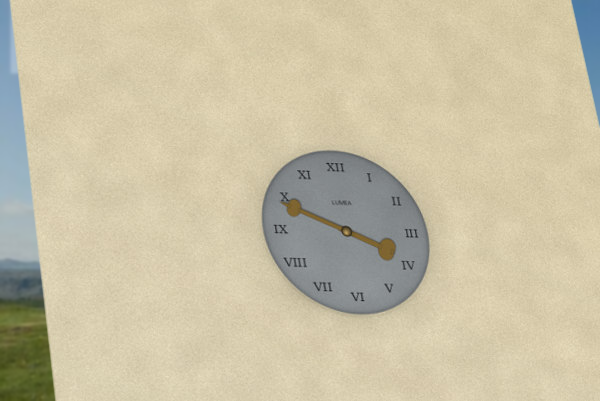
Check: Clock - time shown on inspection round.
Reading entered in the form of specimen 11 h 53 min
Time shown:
3 h 49 min
